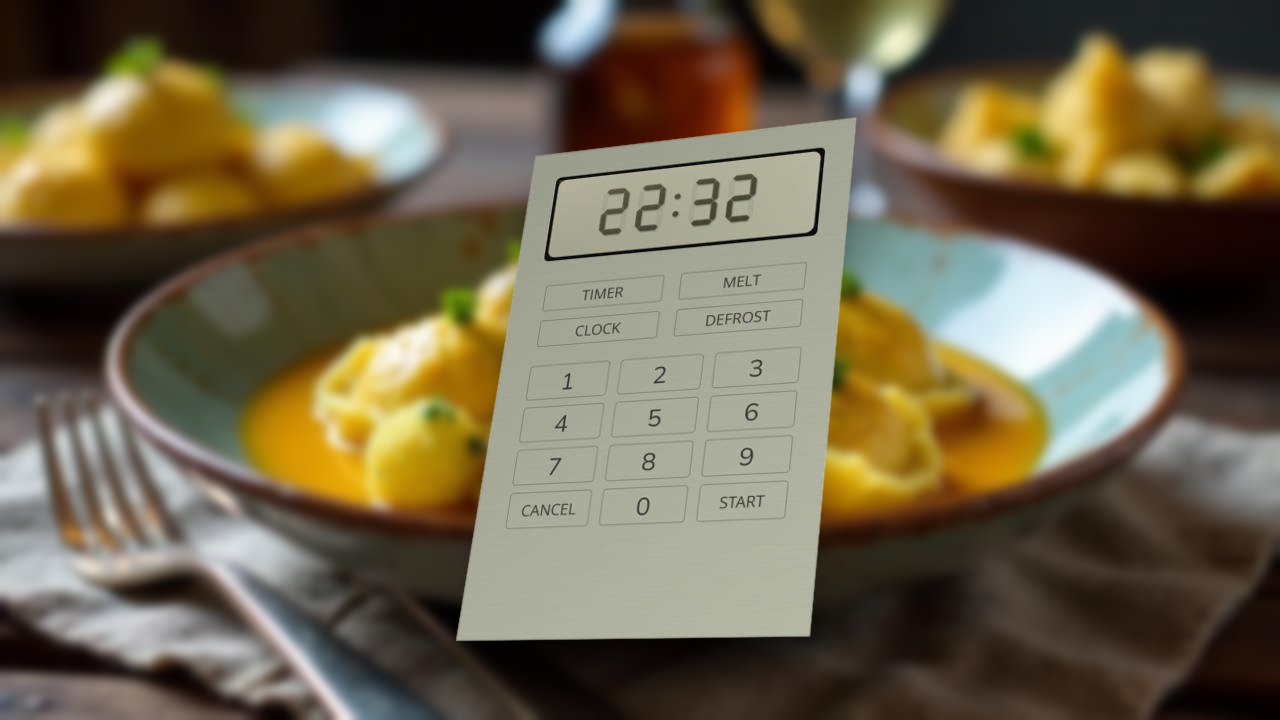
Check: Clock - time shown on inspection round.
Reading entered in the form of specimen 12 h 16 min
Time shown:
22 h 32 min
